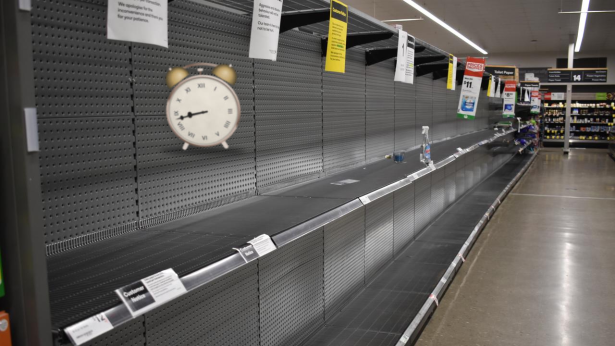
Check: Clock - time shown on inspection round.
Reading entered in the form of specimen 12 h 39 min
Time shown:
8 h 43 min
